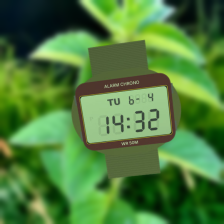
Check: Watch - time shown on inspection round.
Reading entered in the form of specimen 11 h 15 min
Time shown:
14 h 32 min
